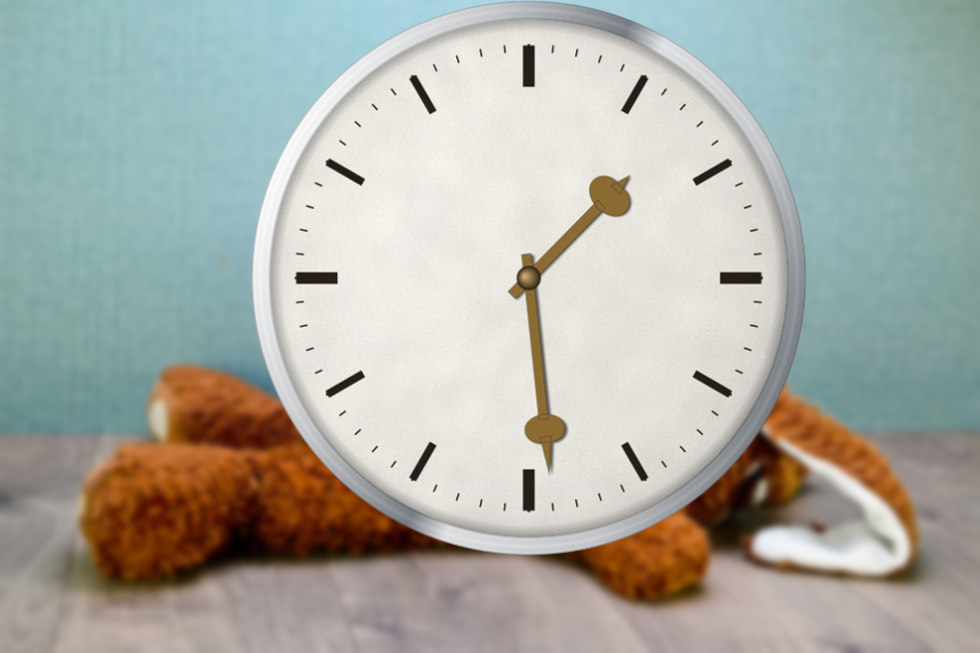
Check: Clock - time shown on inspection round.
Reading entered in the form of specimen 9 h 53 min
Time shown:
1 h 29 min
